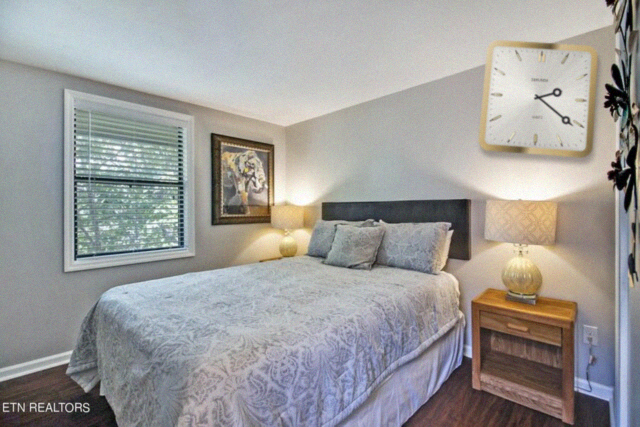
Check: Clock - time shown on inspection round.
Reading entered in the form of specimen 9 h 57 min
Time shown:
2 h 21 min
